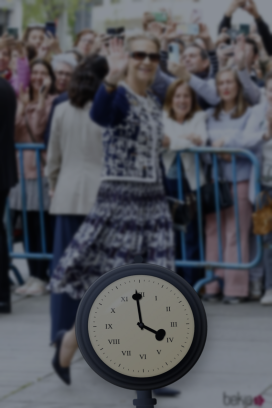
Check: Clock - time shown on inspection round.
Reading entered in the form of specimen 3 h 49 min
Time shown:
3 h 59 min
